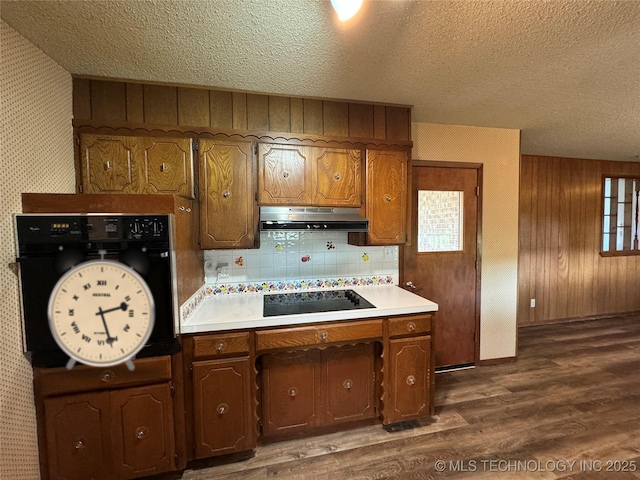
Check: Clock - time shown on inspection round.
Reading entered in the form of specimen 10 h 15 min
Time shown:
2 h 27 min
